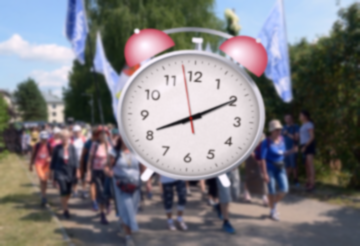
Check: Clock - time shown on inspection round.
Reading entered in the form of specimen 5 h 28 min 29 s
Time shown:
8 h 09 min 58 s
